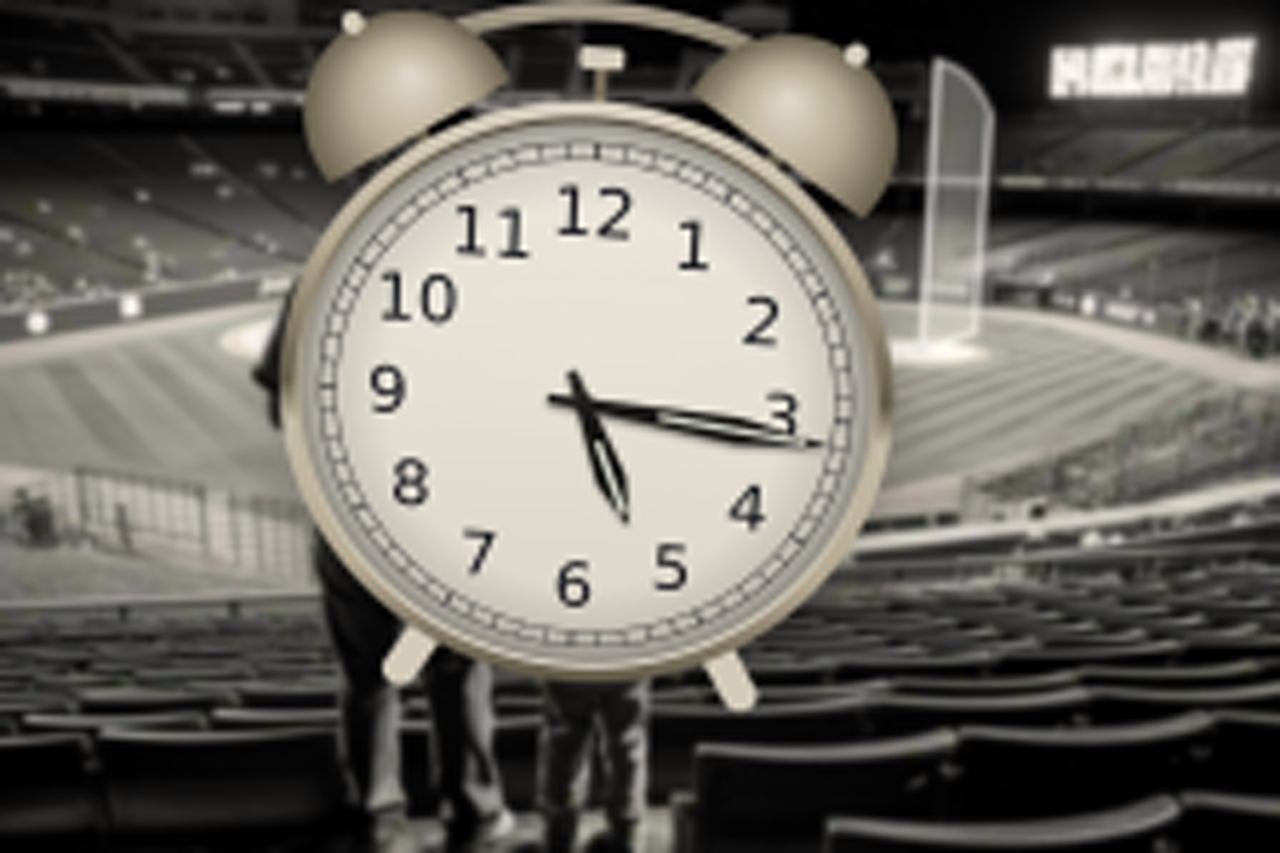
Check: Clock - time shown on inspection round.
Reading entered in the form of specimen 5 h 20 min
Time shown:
5 h 16 min
